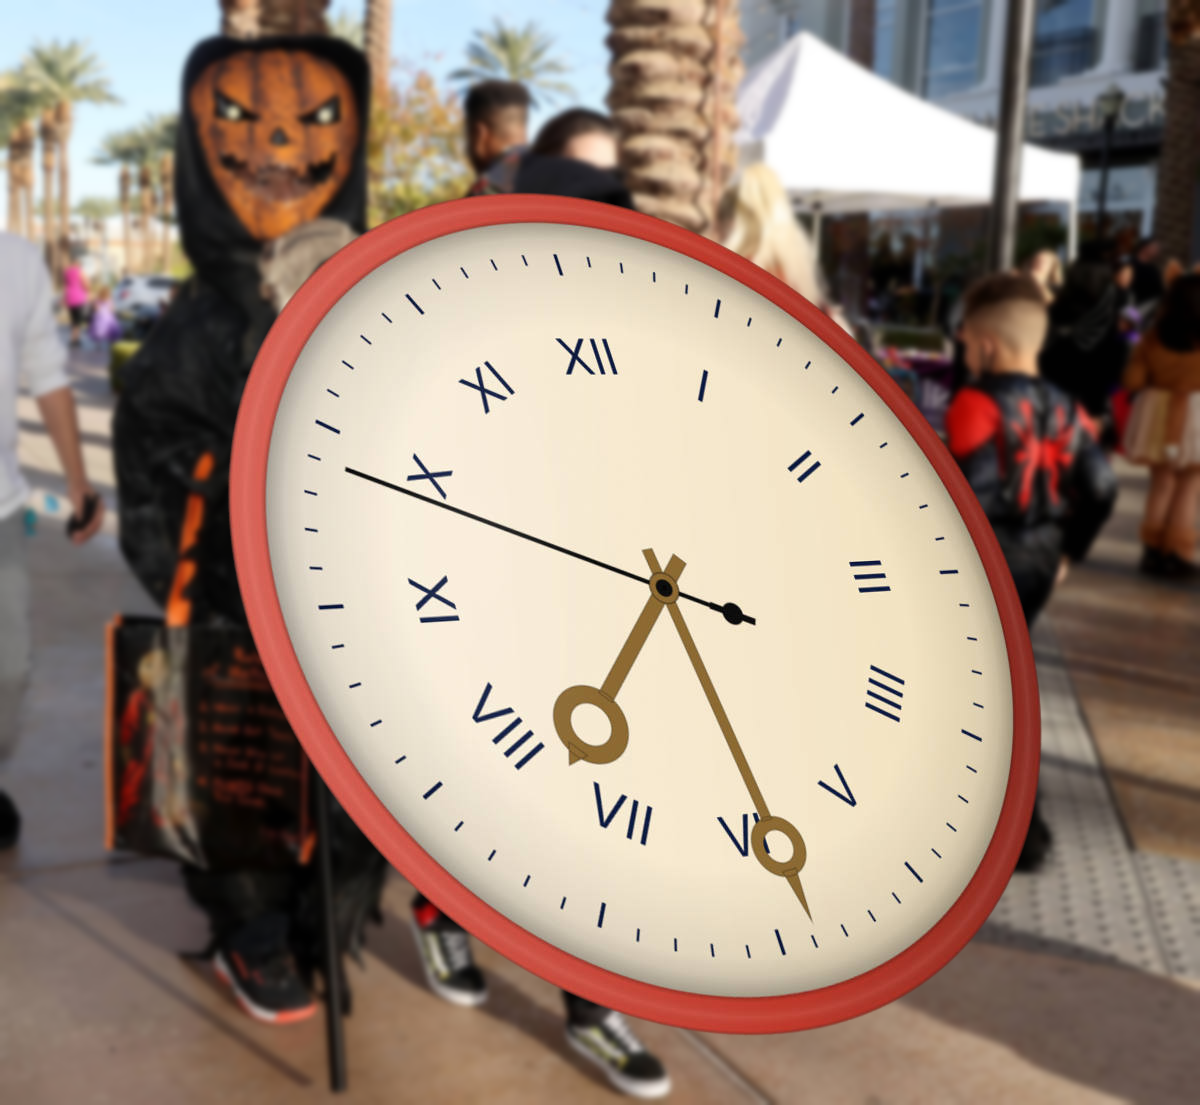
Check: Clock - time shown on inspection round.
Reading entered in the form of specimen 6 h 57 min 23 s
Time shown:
7 h 28 min 49 s
